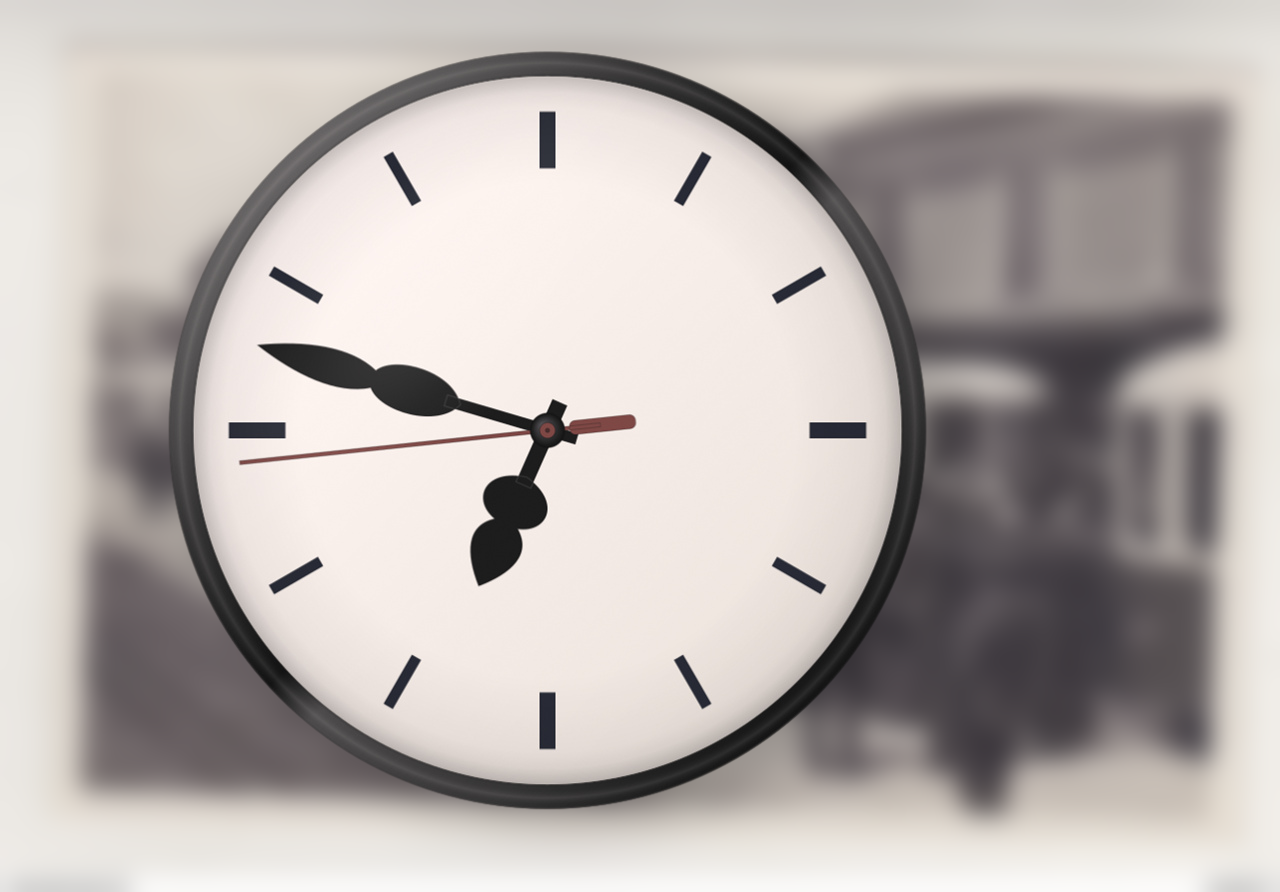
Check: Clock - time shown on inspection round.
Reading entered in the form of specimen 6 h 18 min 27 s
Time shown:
6 h 47 min 44 s
